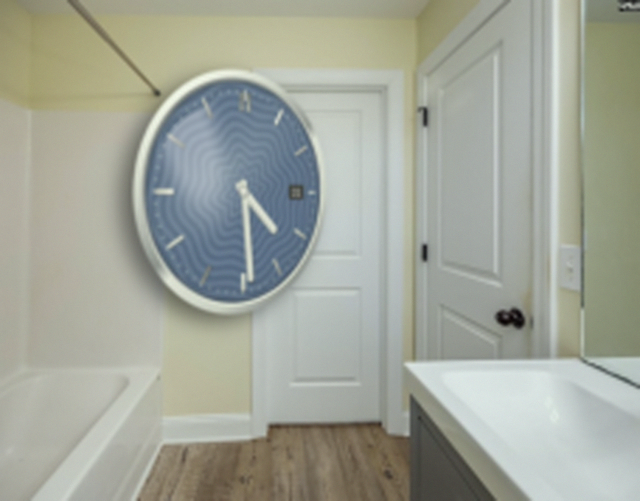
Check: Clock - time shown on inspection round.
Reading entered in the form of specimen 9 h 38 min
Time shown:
4 h 29 min
